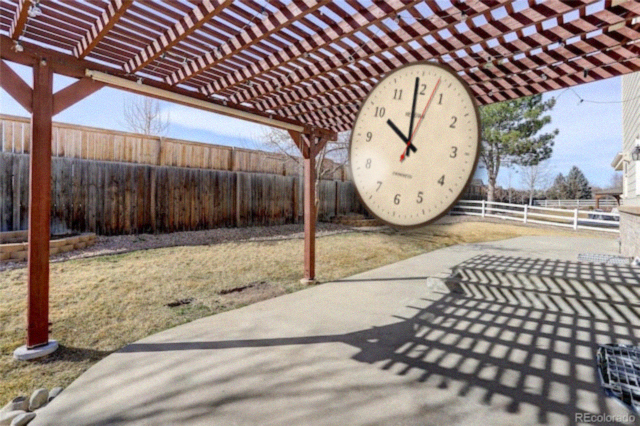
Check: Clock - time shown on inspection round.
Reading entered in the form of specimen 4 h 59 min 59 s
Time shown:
9 h 59 min 03 s
